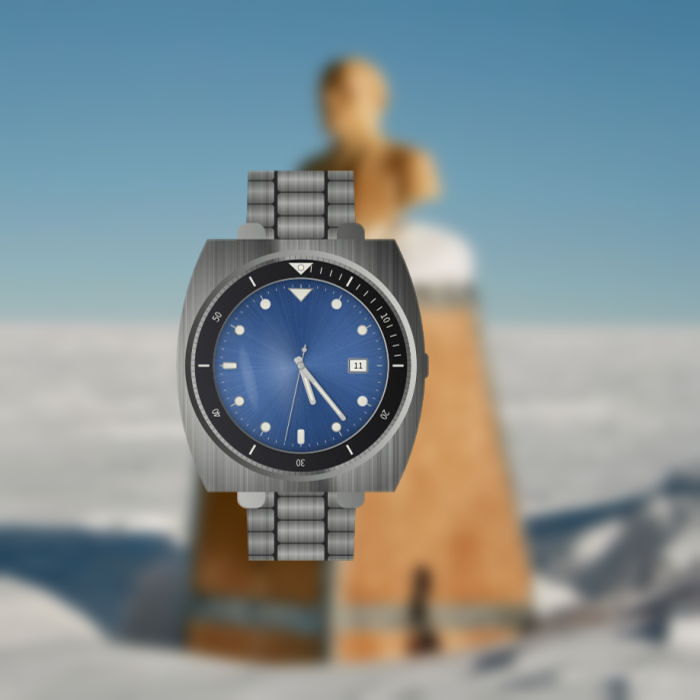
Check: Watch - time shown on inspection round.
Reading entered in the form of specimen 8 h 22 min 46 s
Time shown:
5 h 23 min 32 s
